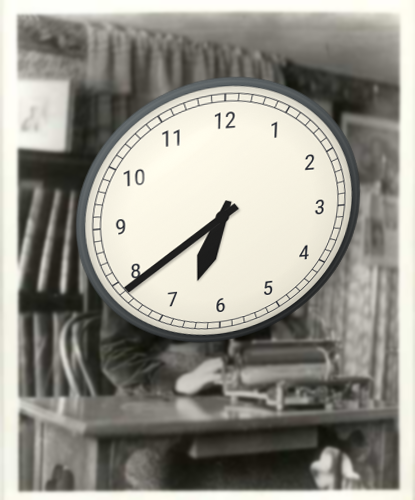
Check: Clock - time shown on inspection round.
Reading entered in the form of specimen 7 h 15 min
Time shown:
6 h 39 min
